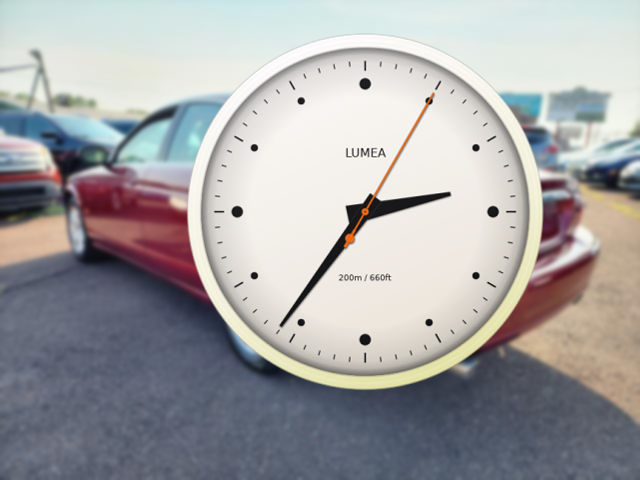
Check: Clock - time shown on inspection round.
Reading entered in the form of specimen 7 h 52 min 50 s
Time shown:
2 h 36 min 05 s
